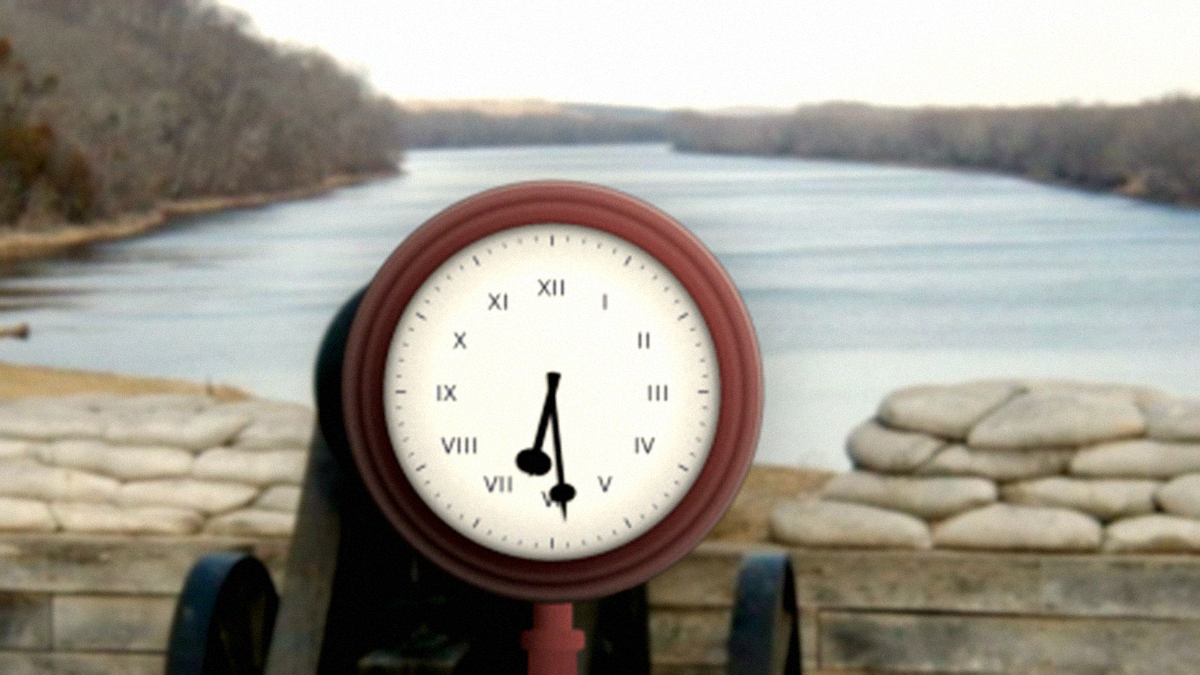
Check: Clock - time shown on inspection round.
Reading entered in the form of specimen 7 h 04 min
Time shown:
6 h 29 min
